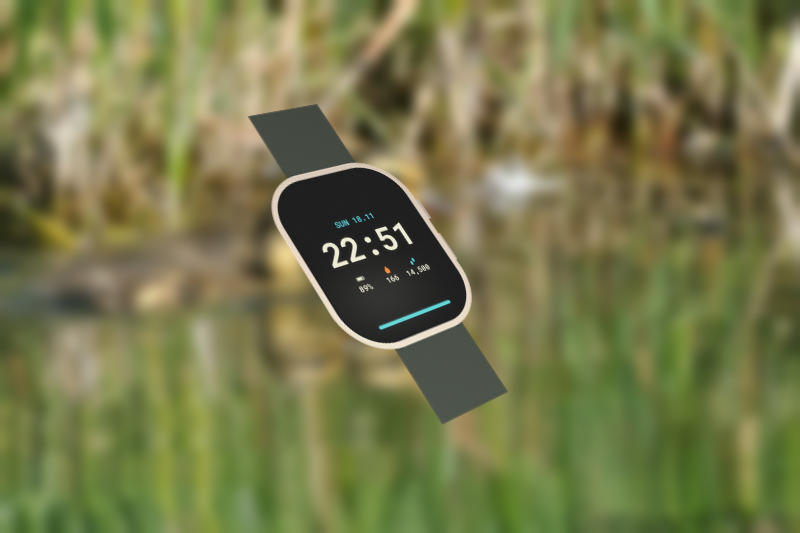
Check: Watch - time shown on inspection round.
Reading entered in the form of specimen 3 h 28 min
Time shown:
22 h 51 min
